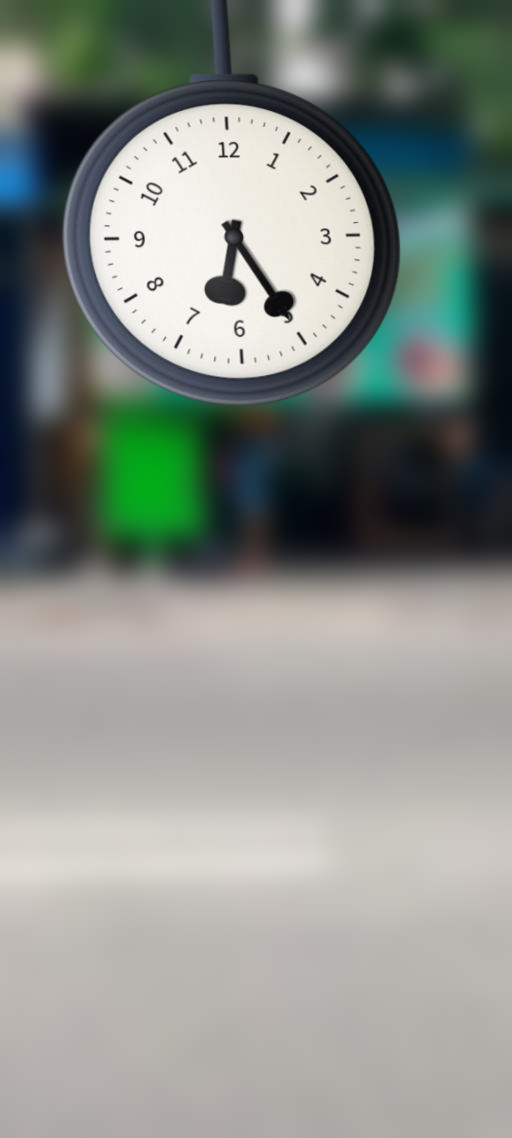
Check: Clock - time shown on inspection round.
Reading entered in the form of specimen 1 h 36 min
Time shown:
6 h 25 min
